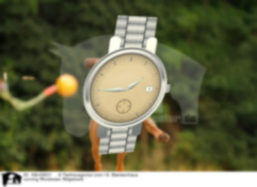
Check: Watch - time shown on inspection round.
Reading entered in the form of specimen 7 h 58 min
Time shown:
1 h 45 min
